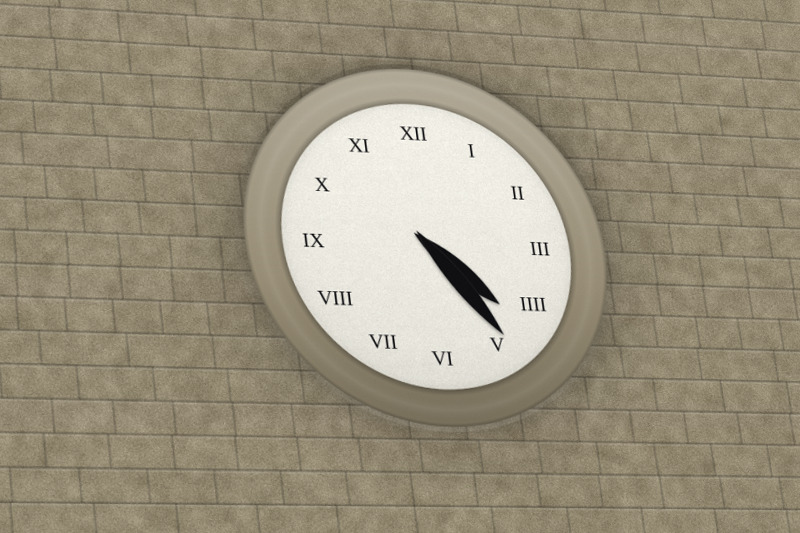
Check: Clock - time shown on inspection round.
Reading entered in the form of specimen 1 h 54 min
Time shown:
4 h 24 min
